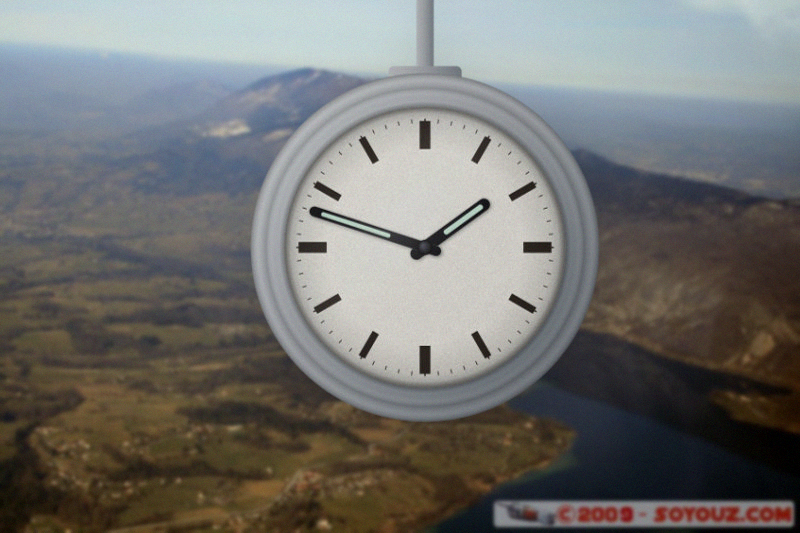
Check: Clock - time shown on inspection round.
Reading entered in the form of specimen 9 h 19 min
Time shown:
1 h 48 min
